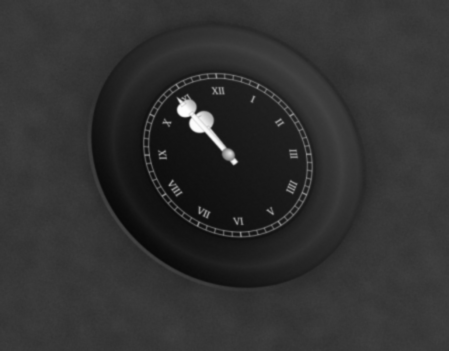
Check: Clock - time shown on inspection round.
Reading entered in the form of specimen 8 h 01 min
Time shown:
10 h 54 min
